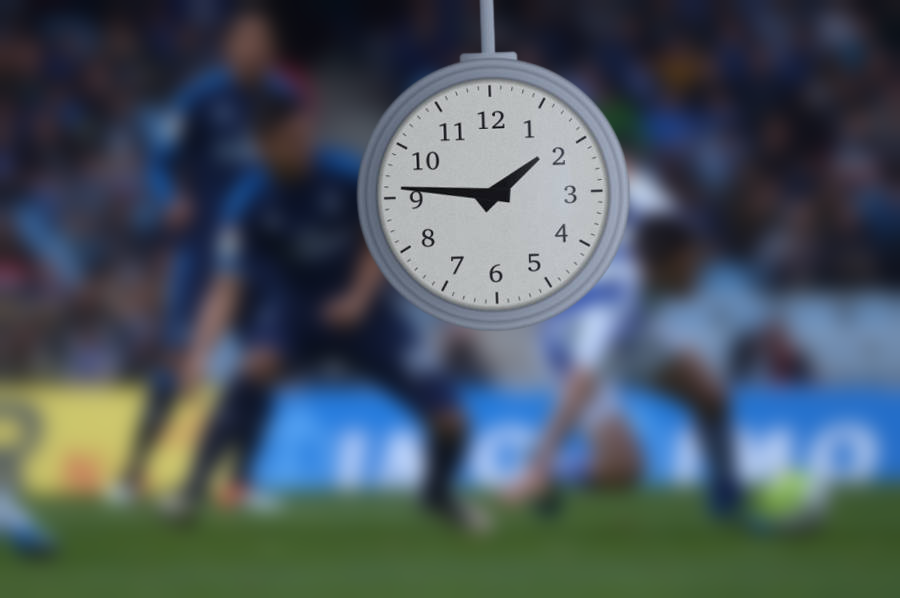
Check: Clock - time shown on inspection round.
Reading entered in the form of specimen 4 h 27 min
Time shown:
1 h 46 min
